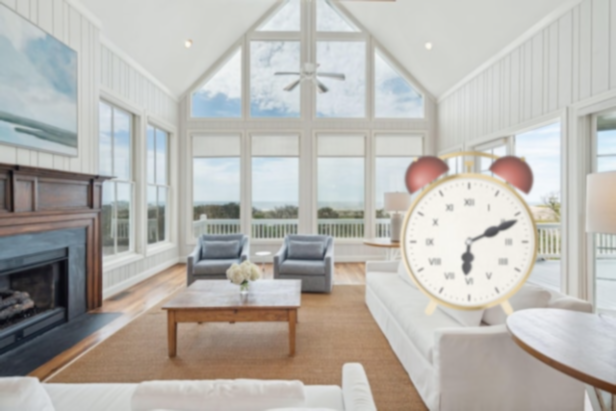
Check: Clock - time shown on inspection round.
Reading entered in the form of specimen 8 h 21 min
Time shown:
6 h 11 min
